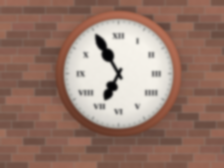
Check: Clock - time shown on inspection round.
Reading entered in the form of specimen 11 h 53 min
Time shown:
6 h 55 min
